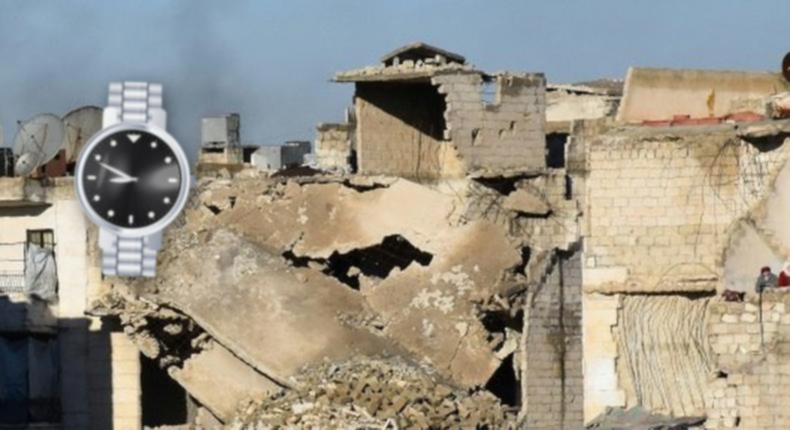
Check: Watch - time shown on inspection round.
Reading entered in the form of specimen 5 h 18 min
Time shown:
8 h 49 min
